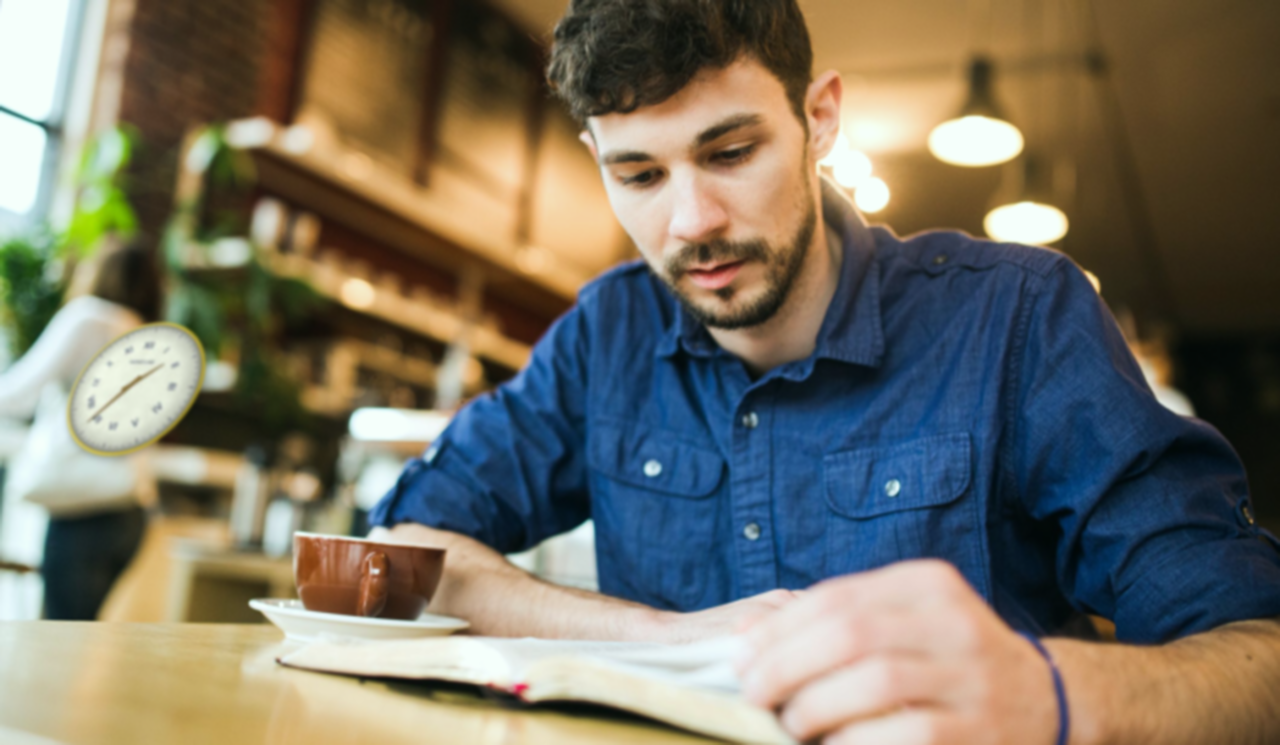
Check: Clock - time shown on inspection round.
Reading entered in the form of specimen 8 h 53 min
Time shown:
1 h 36 min
